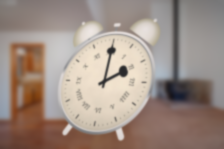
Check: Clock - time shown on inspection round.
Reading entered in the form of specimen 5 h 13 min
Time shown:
2 h 00 min
